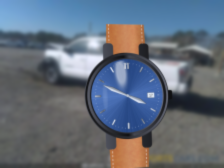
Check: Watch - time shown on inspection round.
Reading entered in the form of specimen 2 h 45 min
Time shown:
3 h 49 min
